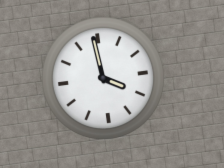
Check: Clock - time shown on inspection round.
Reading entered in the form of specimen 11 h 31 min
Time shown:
3 h 59 min
